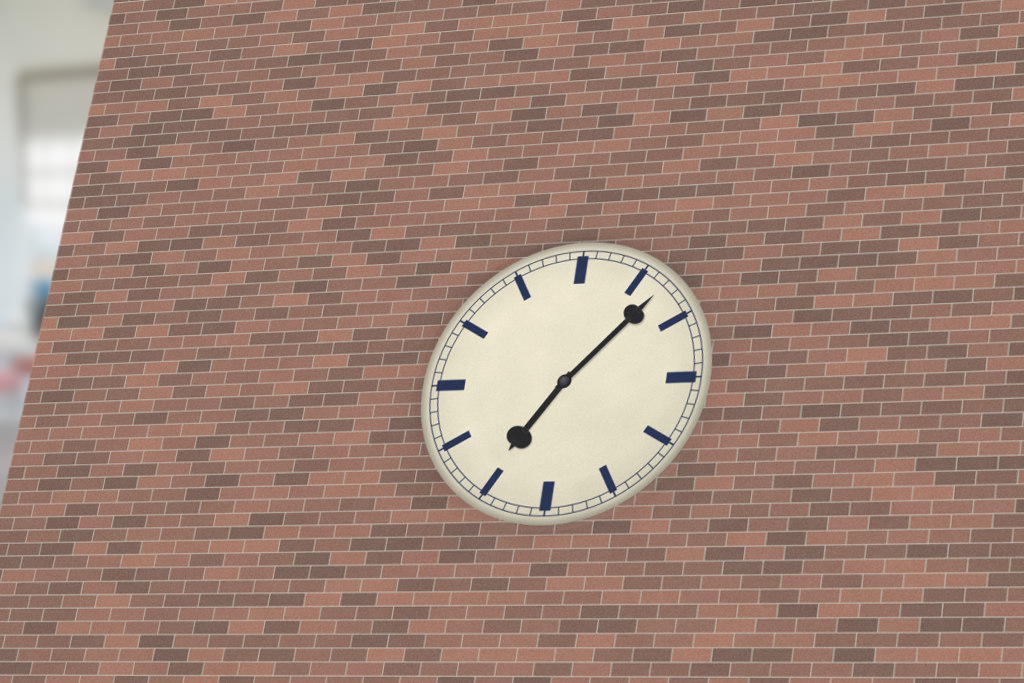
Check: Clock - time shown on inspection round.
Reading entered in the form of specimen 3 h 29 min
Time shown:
7 h 07 min
